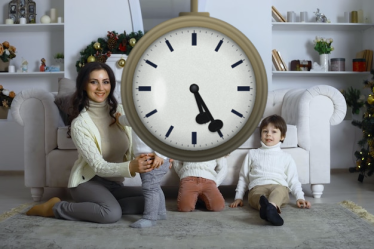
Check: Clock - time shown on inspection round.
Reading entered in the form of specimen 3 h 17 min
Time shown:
5 h 25 min
